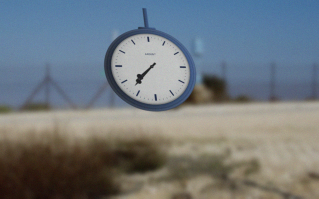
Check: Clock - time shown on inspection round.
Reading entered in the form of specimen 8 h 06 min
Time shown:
7 h 37 min
